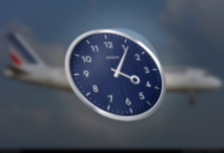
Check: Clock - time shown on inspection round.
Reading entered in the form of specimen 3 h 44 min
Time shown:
4 h 06 min
